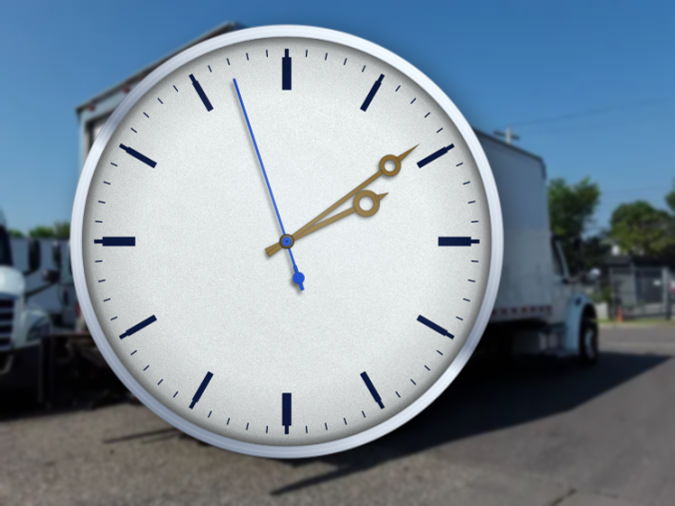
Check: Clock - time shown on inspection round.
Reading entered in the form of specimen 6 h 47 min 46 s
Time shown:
2 h 08 min 57 s
